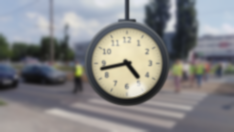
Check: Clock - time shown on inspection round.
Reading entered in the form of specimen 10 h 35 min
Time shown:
4 h 43 min
